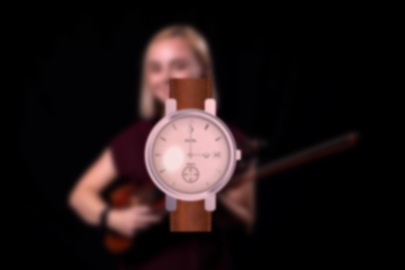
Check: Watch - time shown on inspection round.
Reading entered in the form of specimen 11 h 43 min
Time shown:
3 h 00 min
